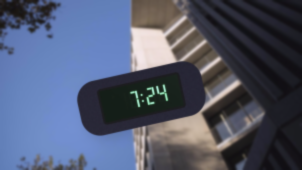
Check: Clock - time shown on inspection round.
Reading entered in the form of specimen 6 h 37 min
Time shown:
7 h 24 min
